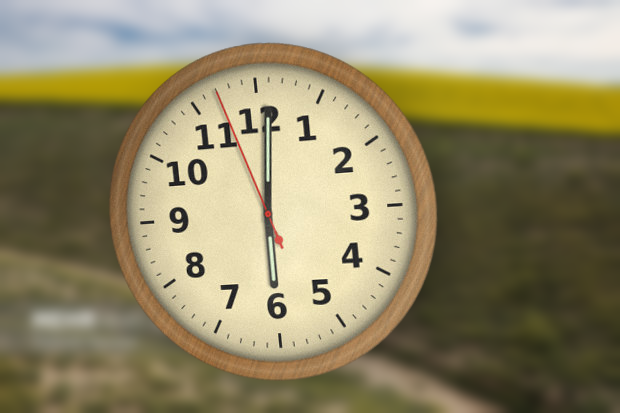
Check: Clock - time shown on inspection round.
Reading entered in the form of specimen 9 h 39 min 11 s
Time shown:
6 h 00 min 57 s
